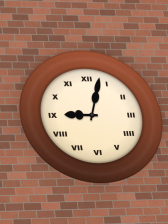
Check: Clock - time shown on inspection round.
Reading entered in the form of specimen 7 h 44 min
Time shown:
9 h 03 min
